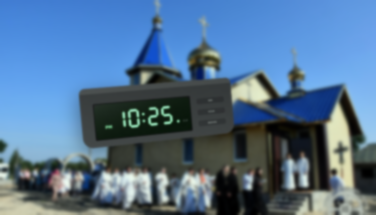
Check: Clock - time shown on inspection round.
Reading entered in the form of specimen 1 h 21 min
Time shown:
10 h 25 min
